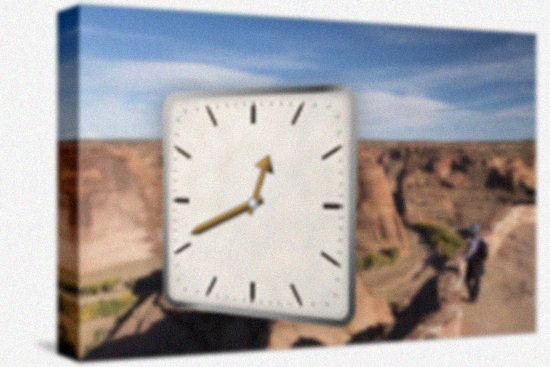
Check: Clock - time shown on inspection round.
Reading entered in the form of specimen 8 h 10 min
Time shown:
12 h 41 min
